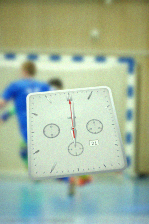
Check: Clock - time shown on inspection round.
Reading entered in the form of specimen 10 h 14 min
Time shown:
6 h 01 min
